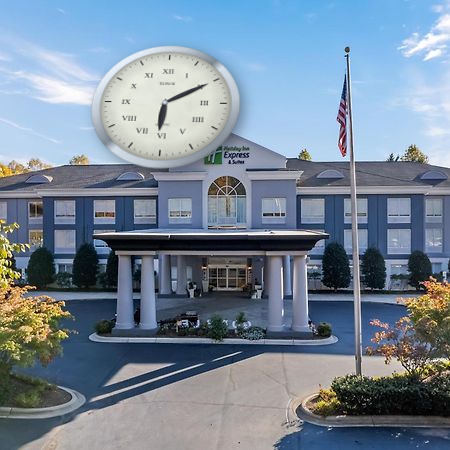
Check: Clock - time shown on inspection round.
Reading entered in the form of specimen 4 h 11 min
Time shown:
6 h 10 min
